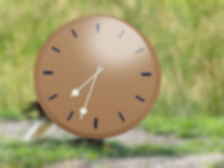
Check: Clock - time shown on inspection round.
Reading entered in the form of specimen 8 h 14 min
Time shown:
7 h 33 min
